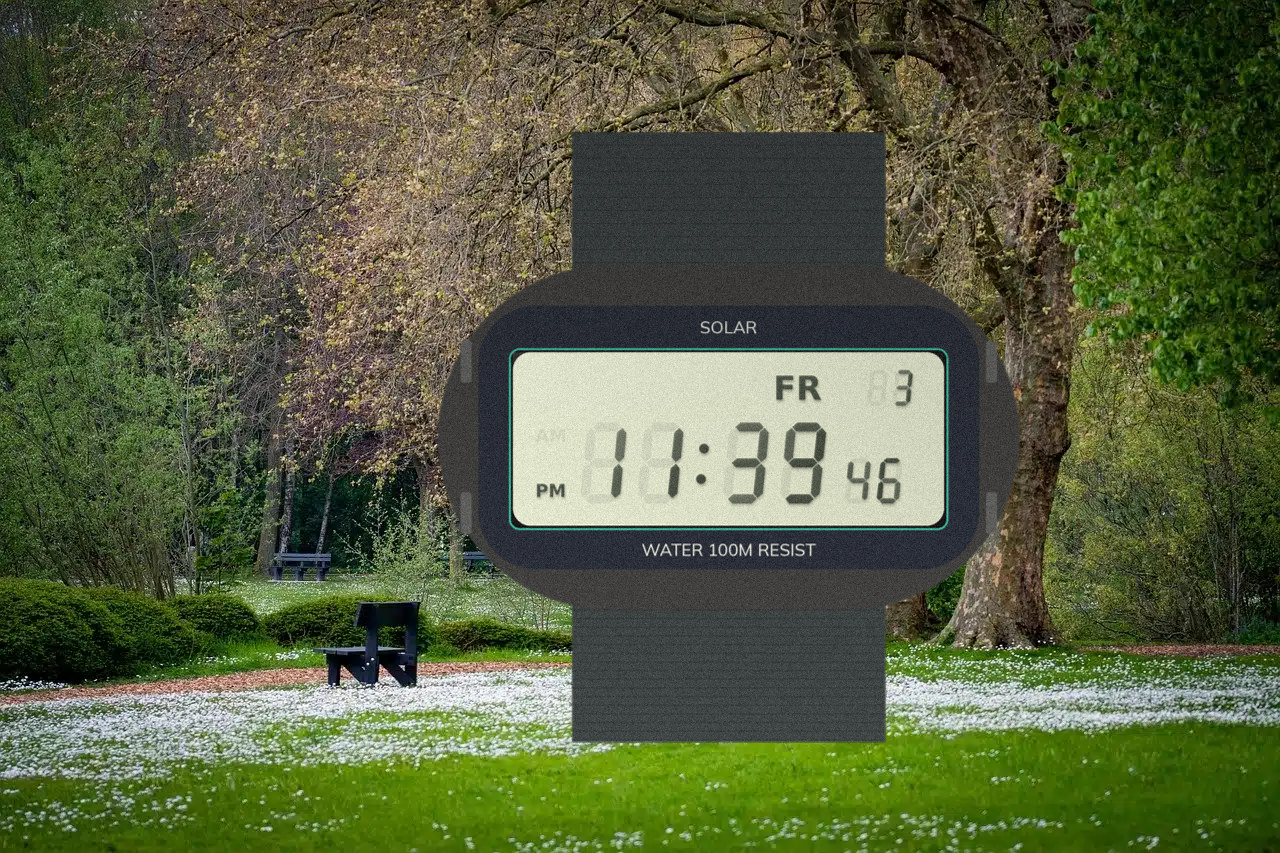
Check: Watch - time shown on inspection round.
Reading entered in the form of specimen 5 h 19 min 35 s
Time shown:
11 h 39 min 46 s
